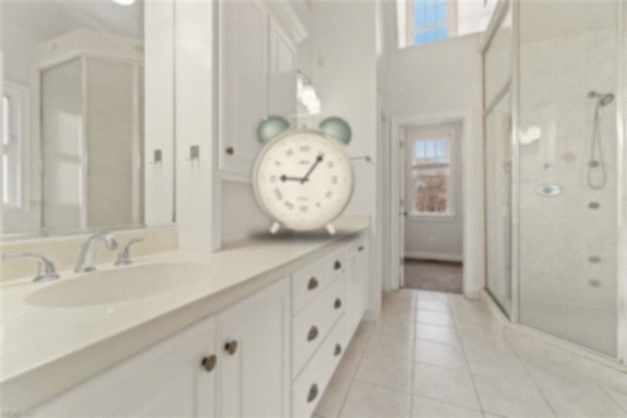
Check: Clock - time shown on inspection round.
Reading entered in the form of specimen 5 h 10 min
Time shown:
9 h 06 min
